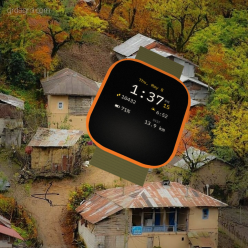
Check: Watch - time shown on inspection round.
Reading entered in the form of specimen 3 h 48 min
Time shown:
1 h 37 min
